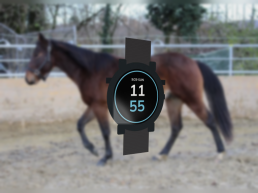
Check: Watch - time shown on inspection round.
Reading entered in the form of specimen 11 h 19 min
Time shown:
11 h 55 min
